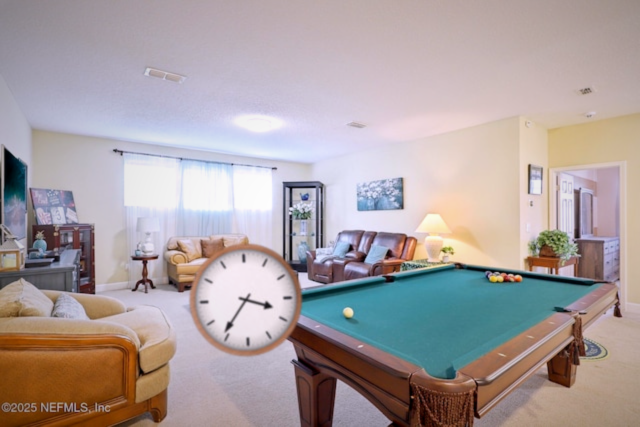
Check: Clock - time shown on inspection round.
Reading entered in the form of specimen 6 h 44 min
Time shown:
3 h 36 min
